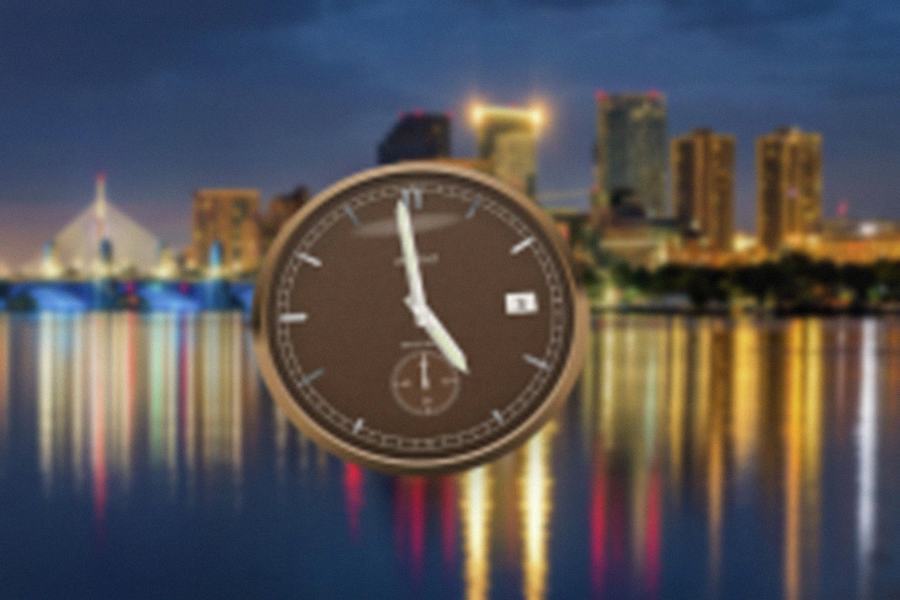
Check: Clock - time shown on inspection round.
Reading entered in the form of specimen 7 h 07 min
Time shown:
4 h 59 min
